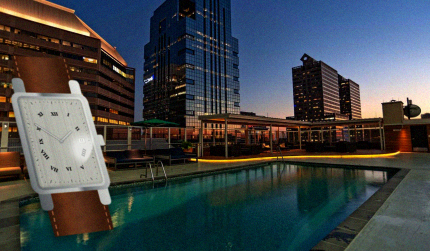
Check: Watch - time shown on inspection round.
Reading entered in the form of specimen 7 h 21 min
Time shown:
1 h 51 min
